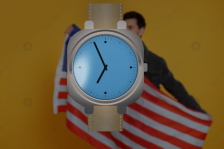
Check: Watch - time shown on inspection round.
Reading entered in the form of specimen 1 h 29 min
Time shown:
6 h 56 min
